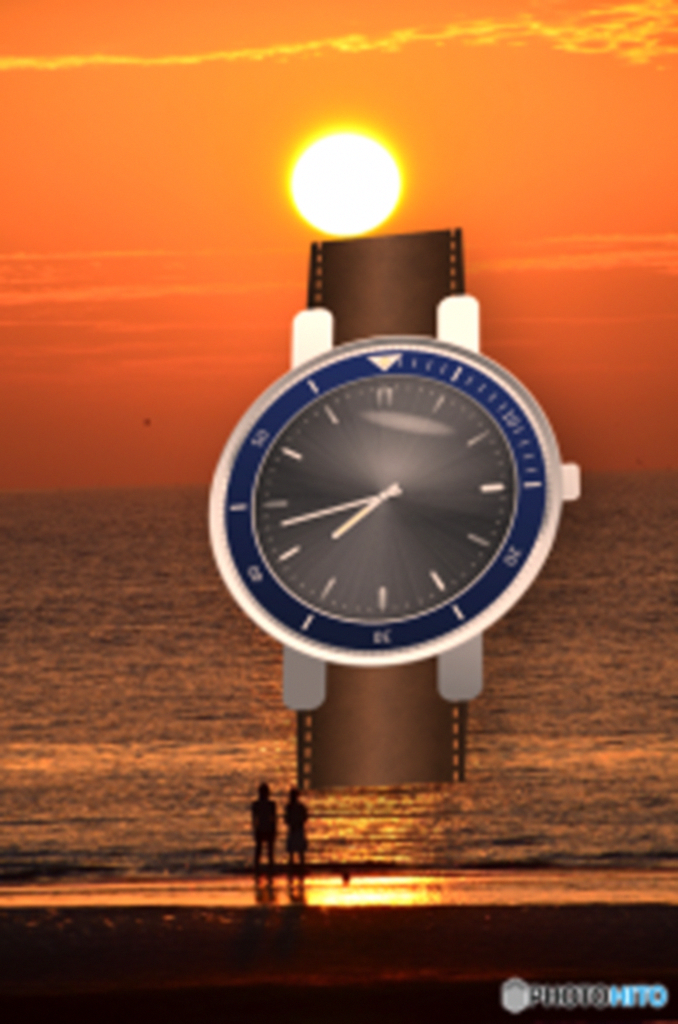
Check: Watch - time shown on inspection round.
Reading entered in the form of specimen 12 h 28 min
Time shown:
7 h 43 min
